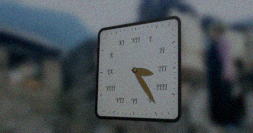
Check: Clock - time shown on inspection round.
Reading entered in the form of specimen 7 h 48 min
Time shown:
3 h 24 min
